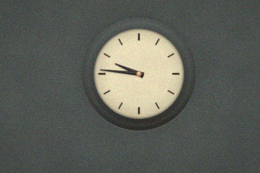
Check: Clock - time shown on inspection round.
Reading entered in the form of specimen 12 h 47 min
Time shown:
9 h 46 min
